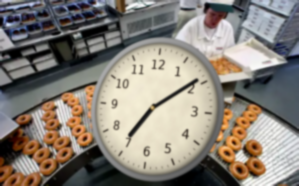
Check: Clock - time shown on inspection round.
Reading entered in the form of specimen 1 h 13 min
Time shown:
7 h 09 min
